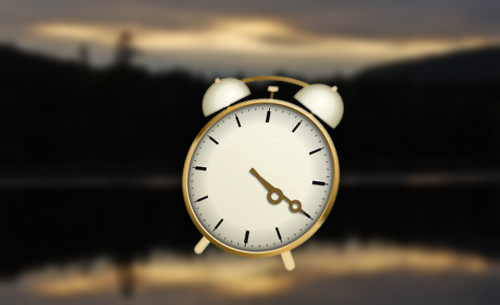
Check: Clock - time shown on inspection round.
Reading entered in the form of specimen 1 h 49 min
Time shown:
4 h 20 min
